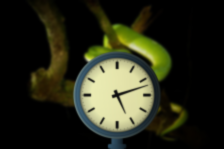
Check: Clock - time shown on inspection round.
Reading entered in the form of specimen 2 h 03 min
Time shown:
5 h 12 min
